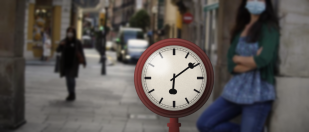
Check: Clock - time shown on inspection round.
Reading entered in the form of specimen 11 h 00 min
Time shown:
6 h 09 min
